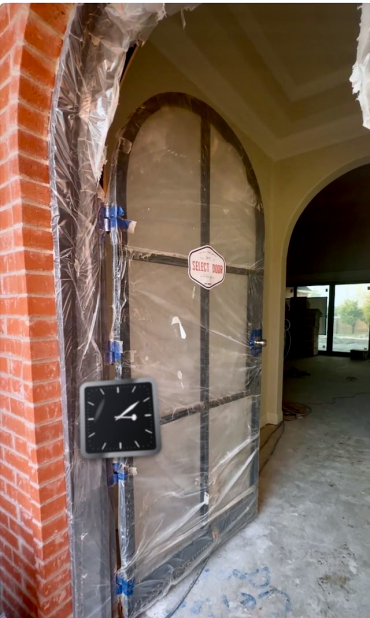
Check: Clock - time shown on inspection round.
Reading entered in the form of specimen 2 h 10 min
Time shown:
3 h 09 min
